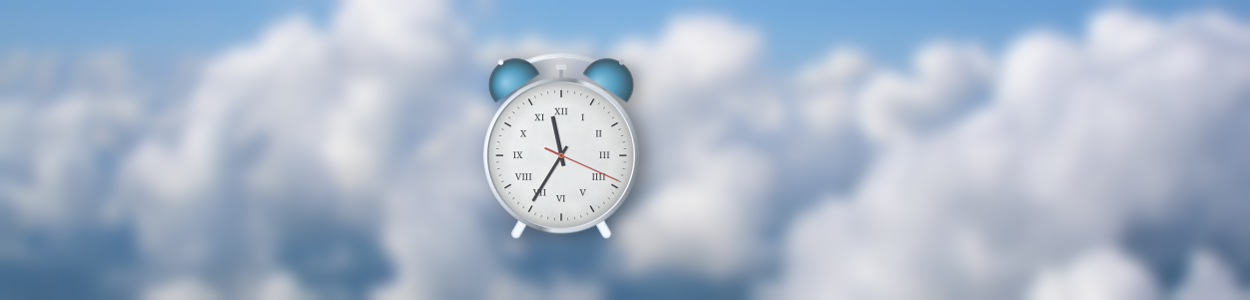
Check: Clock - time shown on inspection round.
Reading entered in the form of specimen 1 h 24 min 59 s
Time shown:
11 h 35 min 19 s
